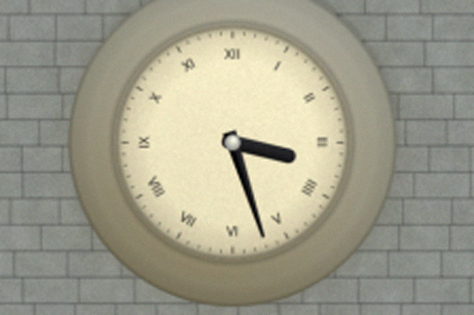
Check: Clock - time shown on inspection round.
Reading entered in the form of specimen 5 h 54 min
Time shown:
3 h 27 min
